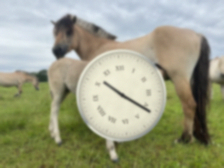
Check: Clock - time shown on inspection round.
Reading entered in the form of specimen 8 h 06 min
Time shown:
10 h 21 min
